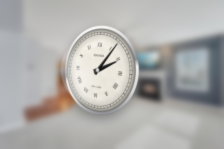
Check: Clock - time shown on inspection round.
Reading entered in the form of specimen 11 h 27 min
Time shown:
2 h 06 min
